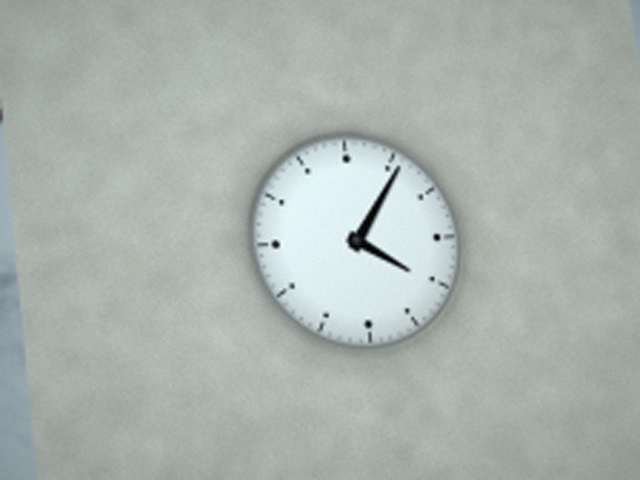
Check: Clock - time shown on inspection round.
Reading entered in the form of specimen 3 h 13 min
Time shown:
4 h 06 min
